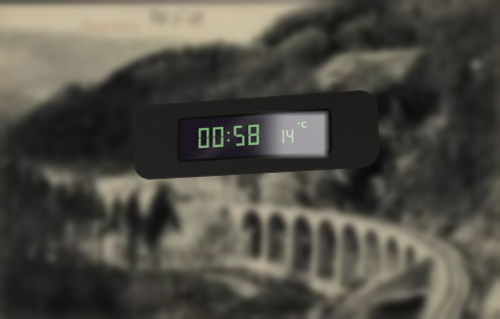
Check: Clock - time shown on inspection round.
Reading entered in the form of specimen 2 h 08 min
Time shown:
0 h 58 min
